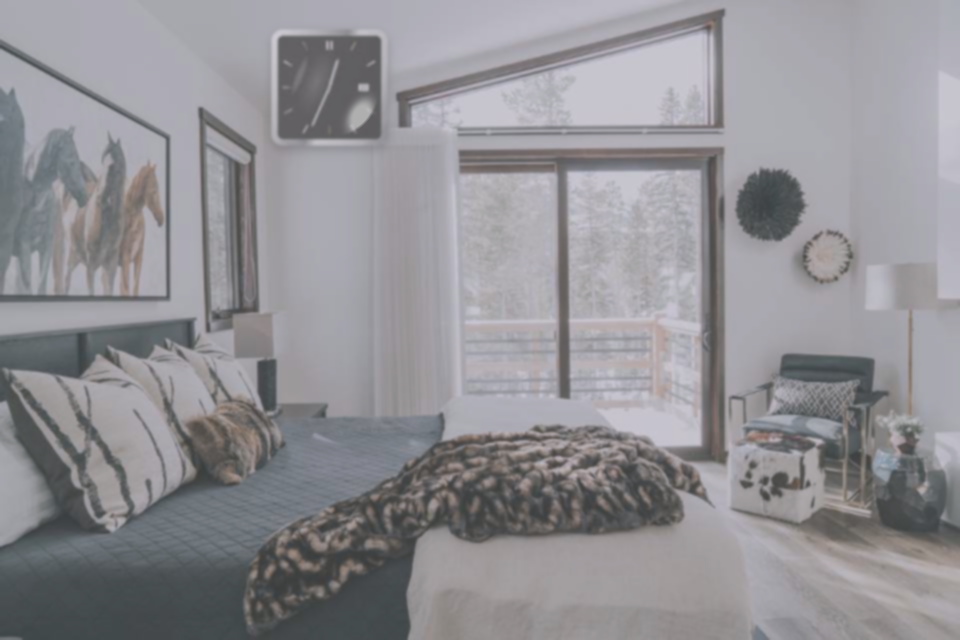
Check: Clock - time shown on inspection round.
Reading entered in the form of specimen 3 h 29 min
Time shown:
12 h 34 min
